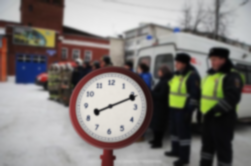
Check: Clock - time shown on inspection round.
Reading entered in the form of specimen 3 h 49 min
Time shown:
8 h 11 min
